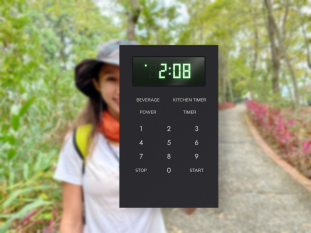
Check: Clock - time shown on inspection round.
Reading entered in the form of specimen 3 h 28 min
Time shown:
2 h 08 min
